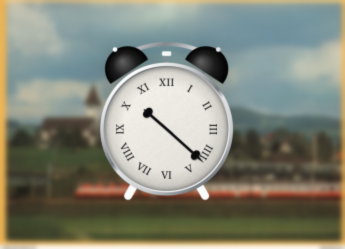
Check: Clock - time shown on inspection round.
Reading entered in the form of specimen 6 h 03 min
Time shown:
10 h 22 min
